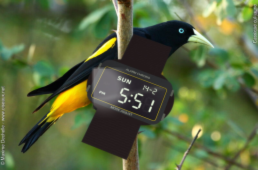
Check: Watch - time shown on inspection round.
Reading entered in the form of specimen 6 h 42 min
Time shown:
5 h 51 min
